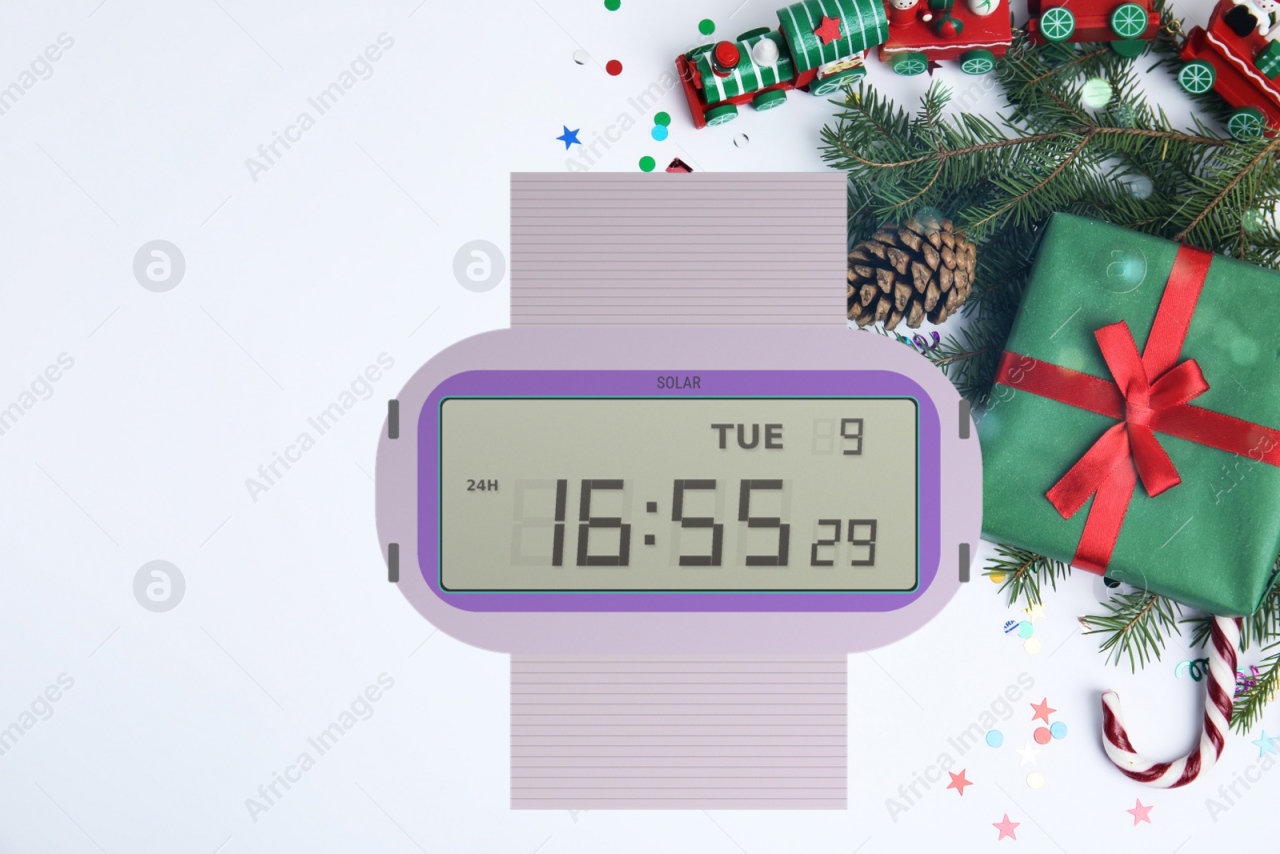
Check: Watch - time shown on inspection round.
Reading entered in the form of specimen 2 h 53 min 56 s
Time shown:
16 h 55 min 29 s
